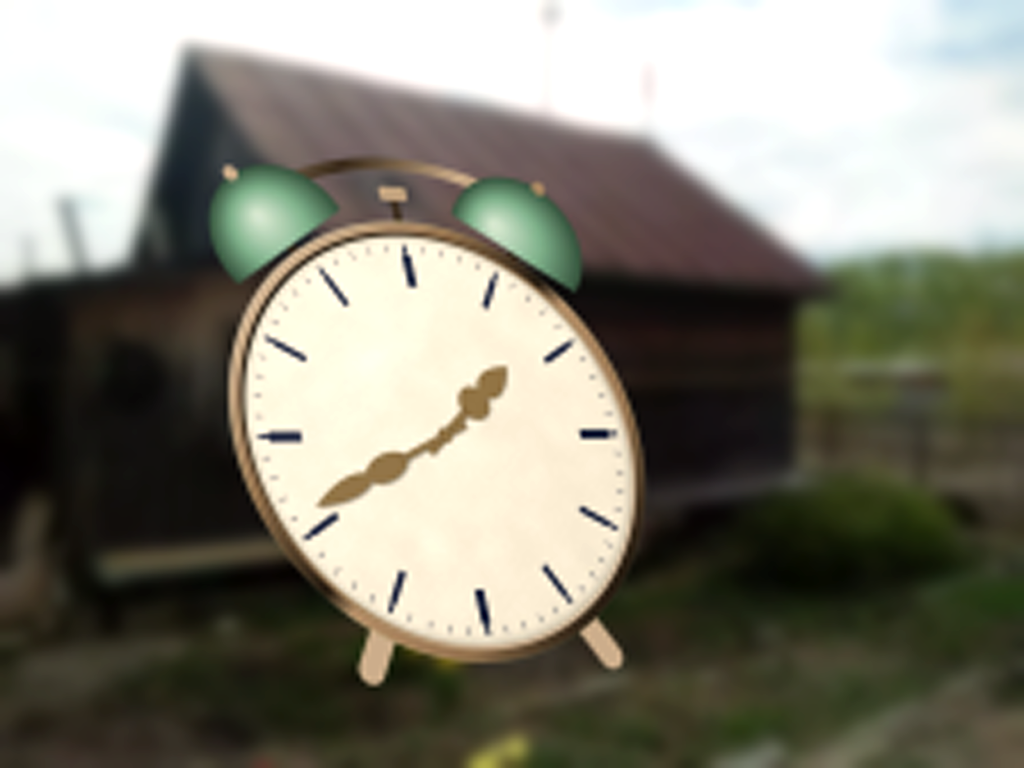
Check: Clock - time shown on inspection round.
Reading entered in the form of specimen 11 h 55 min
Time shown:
1 h 41 min
